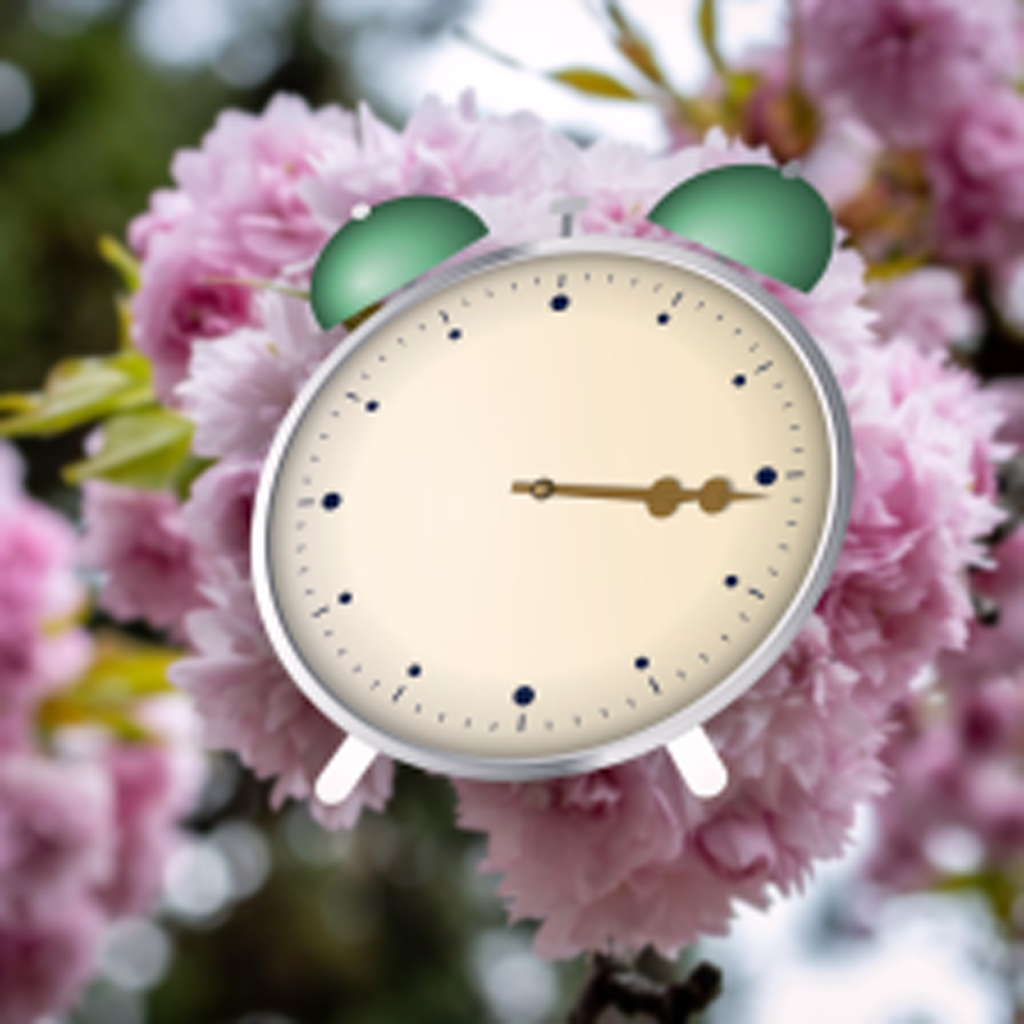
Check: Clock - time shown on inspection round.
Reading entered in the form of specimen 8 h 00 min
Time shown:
3 h 16 min
